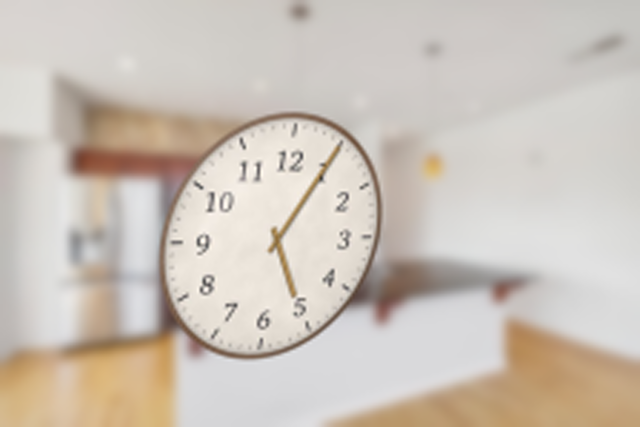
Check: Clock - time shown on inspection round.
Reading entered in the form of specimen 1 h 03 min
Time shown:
5 h 05 min
